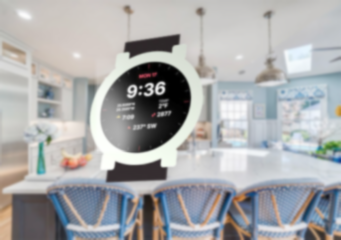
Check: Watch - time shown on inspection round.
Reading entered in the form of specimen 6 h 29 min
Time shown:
9 h 36 min
